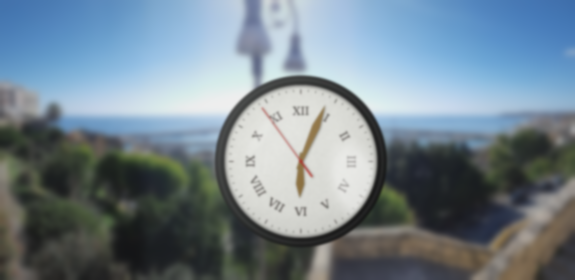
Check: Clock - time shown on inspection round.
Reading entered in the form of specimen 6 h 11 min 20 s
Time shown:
6 h 03 min 54 s
